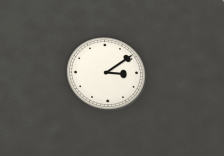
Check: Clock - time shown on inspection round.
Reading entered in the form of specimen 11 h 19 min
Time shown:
3 h 09 min
